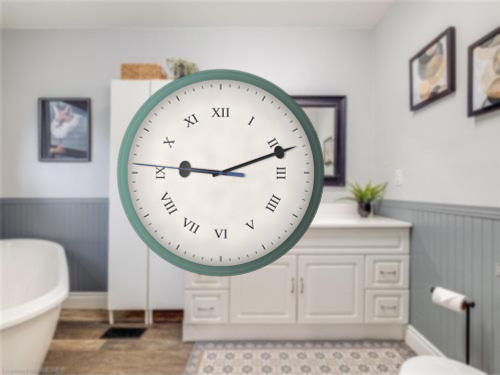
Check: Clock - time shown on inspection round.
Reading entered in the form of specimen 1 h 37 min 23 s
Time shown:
9 h 11 min 46 s
